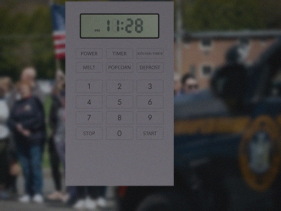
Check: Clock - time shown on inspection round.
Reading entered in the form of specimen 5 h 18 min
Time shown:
11 h 28 min
